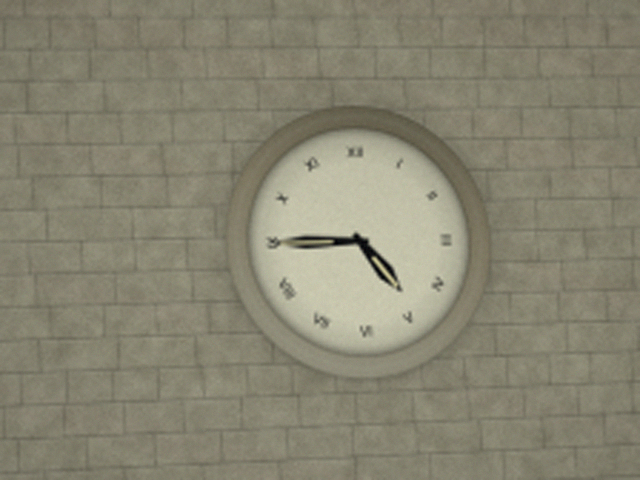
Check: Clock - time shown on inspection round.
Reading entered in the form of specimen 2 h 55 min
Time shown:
4 h 45 min
